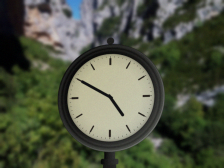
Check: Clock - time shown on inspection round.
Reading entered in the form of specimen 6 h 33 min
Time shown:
4 h 50 min
